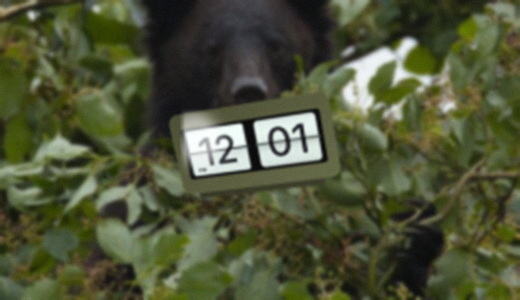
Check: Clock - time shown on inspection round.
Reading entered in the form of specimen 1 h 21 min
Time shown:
12 h 01 min
